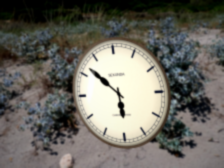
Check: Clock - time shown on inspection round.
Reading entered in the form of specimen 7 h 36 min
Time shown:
5 h 52 min
